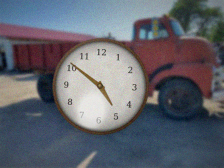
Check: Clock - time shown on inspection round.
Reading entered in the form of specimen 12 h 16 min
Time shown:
4 h 51 min
